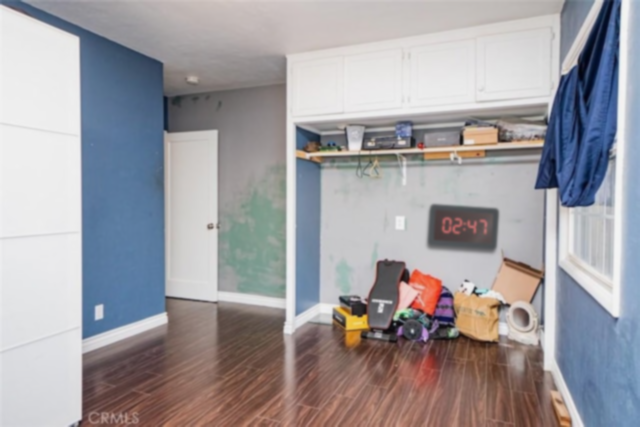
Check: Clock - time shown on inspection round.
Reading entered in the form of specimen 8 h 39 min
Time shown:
2 h 47 min
